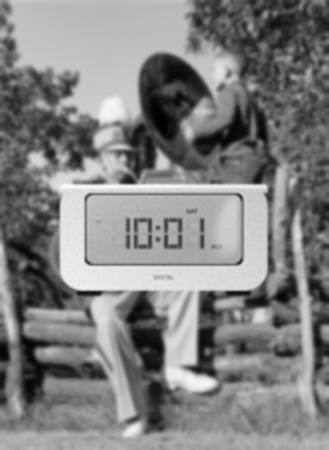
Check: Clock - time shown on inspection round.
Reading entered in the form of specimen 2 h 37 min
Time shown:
10 h 01 min
